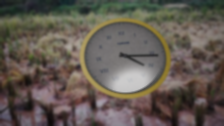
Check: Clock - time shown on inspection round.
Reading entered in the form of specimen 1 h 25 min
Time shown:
4 h 16 min
